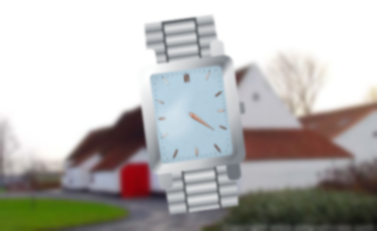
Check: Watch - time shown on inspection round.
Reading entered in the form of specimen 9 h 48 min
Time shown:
4 h 22 min
